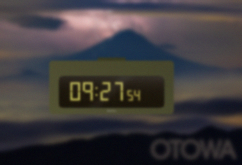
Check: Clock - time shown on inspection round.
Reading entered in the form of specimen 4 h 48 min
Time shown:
9 h 27 min
